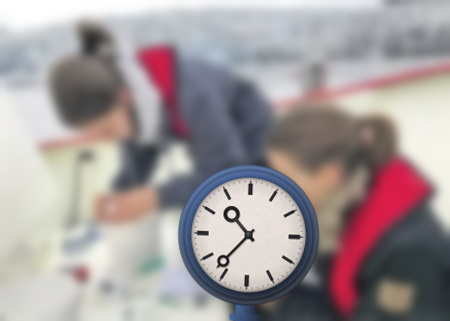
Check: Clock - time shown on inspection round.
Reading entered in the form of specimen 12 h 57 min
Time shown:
10 h 37 min
